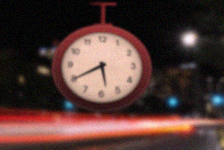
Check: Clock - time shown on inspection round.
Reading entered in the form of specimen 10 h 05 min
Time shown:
5 h 40 min
